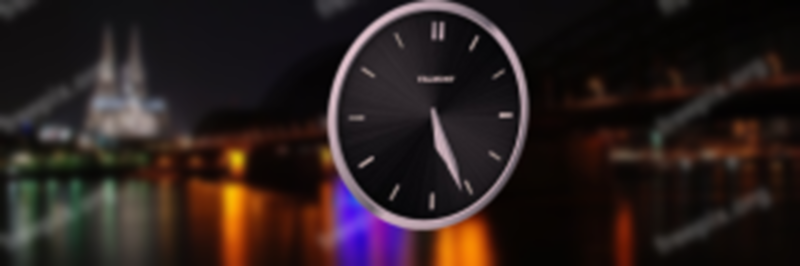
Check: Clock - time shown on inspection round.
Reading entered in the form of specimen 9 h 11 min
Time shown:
5 h 26 min
